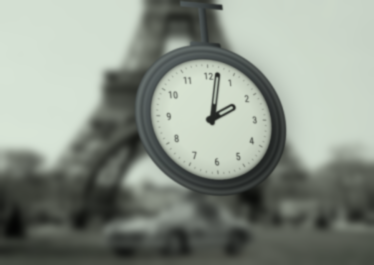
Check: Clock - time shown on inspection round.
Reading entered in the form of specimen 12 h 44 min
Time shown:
2 h 02 min
